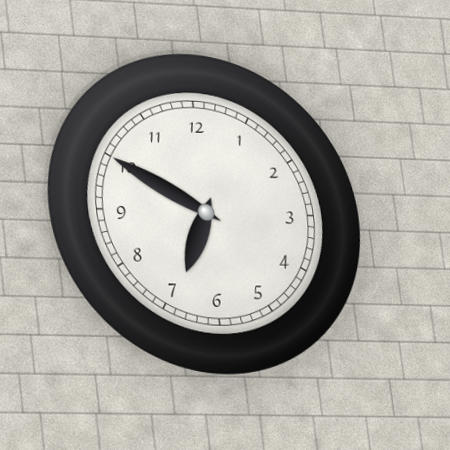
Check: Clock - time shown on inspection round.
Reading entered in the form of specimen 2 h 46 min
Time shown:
6 h 50 min
